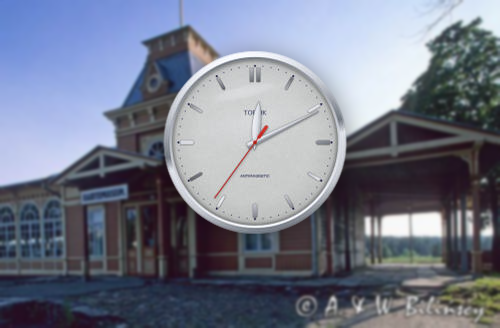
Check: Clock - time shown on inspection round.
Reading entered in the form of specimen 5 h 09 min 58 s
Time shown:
12 h 10 min 36 s
